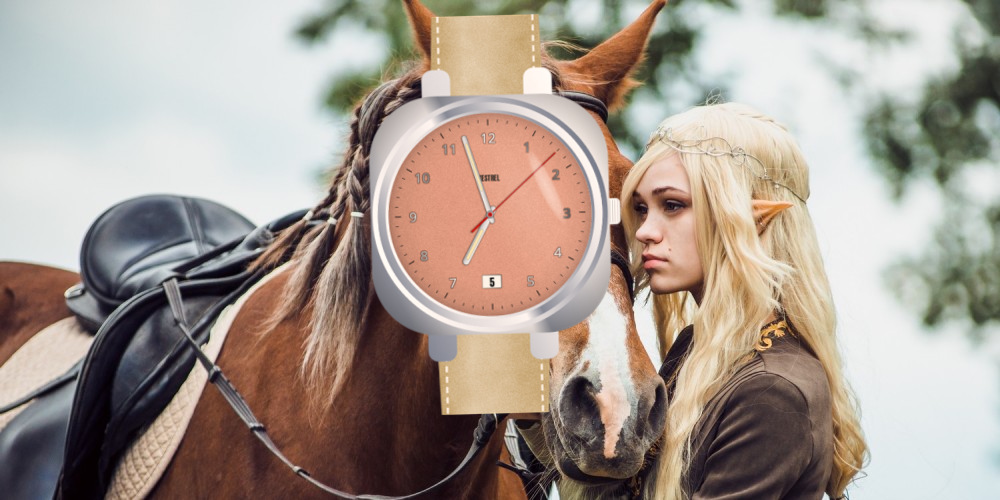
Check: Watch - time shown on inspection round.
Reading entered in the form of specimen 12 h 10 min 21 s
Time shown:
6 h 57 min 08 s
